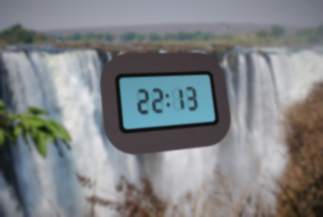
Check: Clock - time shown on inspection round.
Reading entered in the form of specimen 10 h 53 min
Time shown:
22 h 13 min
